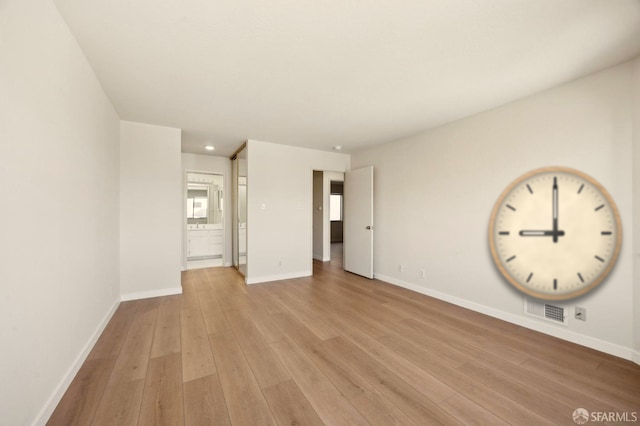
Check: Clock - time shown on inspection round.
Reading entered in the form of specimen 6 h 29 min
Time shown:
9 h 00 min
